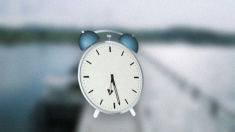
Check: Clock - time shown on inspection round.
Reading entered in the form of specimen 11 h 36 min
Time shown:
6 h 28 min
